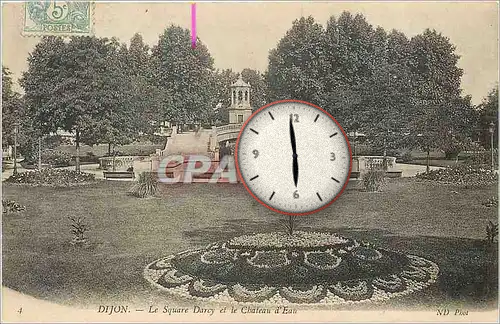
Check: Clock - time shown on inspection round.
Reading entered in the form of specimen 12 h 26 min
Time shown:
5 h 59 min
